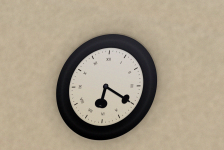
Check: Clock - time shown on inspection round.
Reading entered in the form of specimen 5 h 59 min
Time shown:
6 h 20 min
